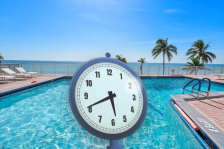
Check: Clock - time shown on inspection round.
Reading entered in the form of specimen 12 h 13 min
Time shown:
5 h 41 min
